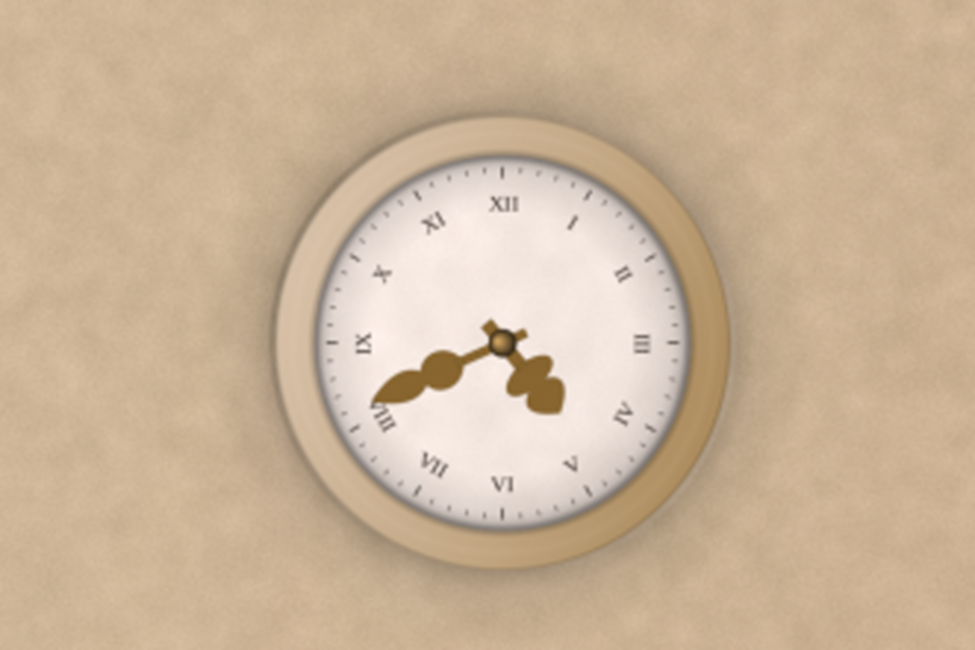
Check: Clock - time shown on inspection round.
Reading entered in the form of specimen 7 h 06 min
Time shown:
4 h 41 min
